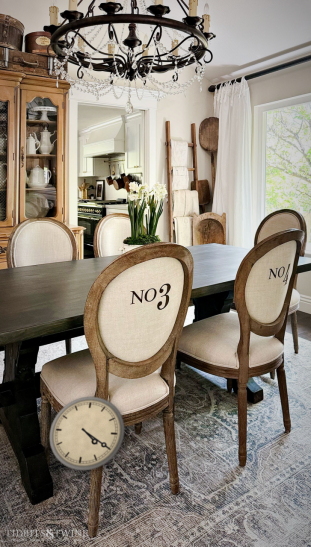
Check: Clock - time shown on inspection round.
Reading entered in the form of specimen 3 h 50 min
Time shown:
4 h 20 min
